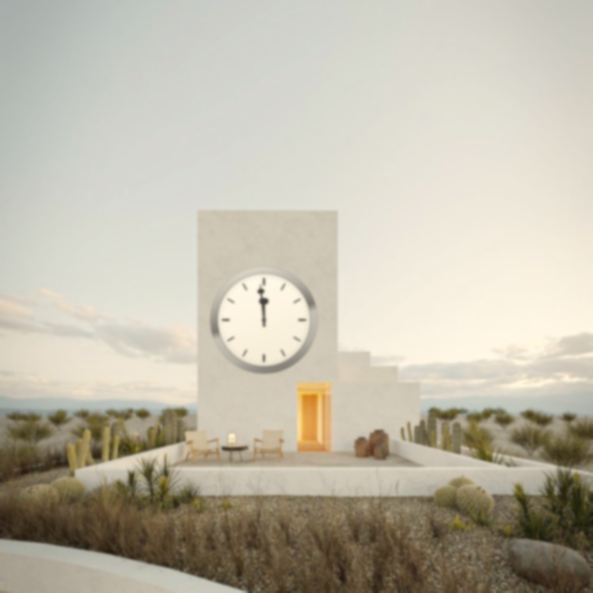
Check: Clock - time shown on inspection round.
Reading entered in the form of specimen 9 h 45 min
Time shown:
11 h 59 min
